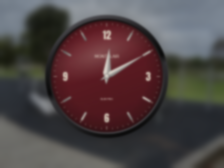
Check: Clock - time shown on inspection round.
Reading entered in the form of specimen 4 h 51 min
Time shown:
12 h 10 min
